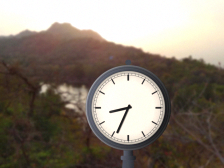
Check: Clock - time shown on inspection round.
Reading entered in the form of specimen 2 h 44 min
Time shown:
8 h 34 min
